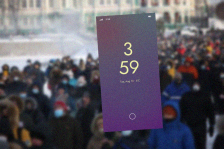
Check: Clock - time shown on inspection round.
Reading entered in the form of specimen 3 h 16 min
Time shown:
3 h 59 min
